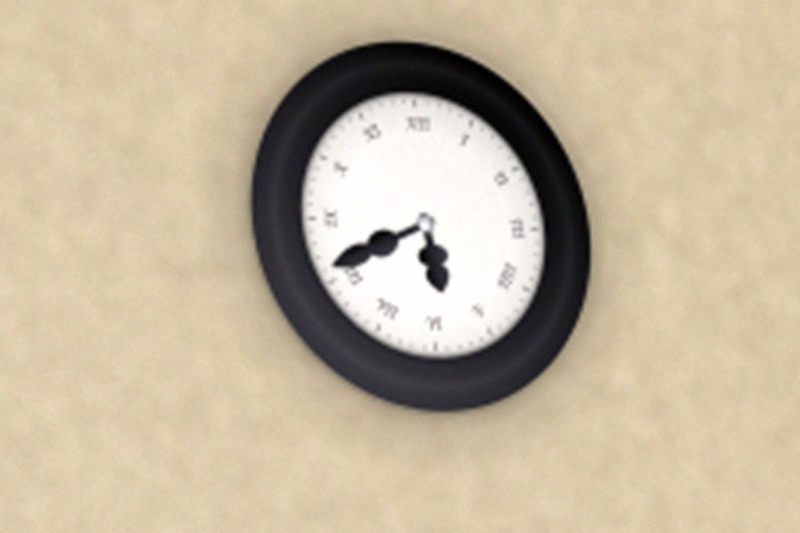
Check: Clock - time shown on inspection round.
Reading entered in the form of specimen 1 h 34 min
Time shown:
5 h 41 min
